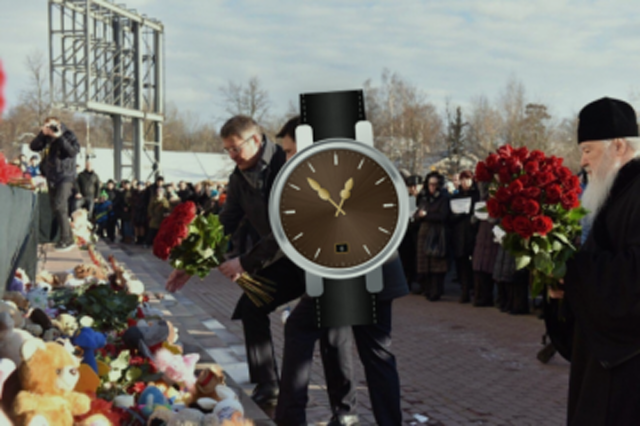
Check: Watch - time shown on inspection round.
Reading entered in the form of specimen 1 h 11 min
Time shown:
12 h 53 min
